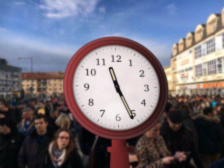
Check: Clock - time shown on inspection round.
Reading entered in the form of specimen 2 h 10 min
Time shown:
11 h 26 min
